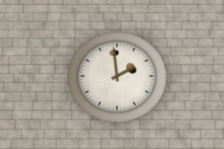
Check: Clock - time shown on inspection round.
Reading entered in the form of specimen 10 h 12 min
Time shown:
1 h 59 min
